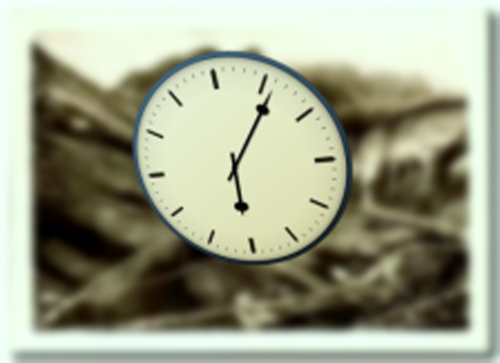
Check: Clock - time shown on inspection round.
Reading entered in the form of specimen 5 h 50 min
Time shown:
6 h 06 min
